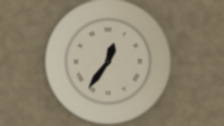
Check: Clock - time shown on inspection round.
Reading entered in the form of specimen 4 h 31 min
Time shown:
12 h 36 min
